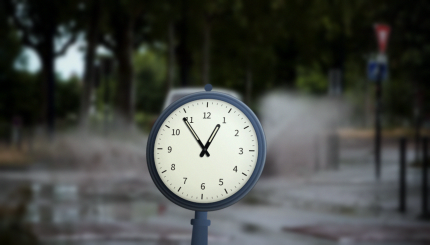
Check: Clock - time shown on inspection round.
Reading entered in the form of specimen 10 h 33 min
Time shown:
12 h 54 min
